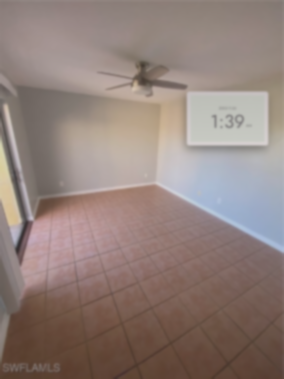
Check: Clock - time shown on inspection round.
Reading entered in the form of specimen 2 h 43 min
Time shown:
1 h 39 min
